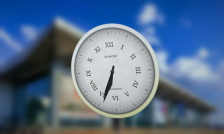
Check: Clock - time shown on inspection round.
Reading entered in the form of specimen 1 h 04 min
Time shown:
6 h 34 min
